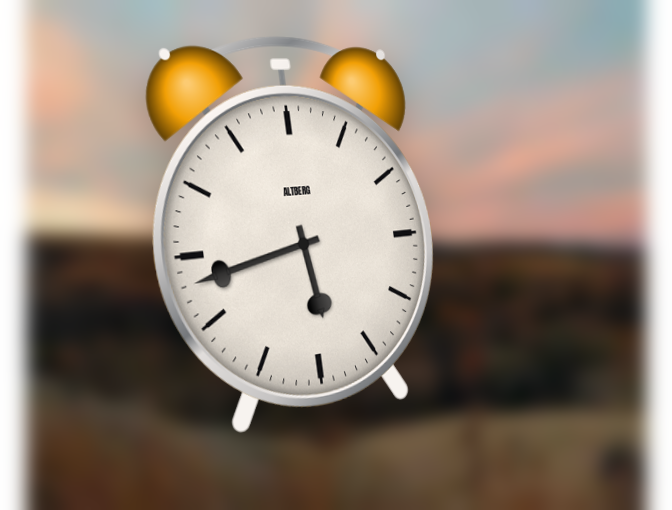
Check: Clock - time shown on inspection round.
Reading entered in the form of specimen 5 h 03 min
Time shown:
5 h 43 min
